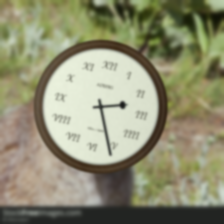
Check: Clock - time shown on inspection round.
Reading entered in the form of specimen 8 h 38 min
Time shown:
2 h 26 min
